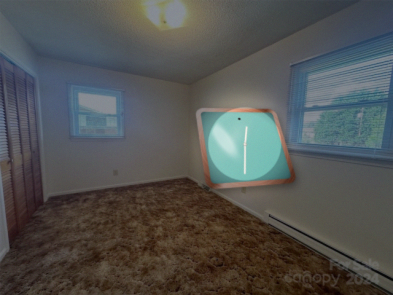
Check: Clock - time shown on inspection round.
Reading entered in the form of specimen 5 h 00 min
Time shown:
12 h 32 min
